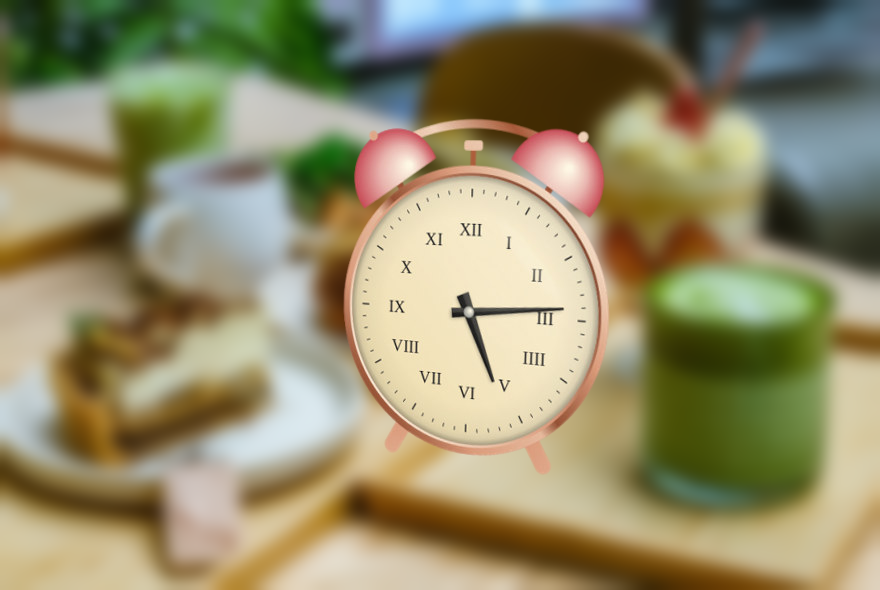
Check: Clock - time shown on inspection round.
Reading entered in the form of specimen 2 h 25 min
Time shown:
5 h 14 min
